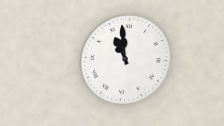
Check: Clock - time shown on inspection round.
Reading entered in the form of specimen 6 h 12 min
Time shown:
10 h 58 min
